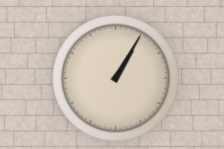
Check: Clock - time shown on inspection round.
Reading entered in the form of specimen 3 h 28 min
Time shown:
1 h 05 min
